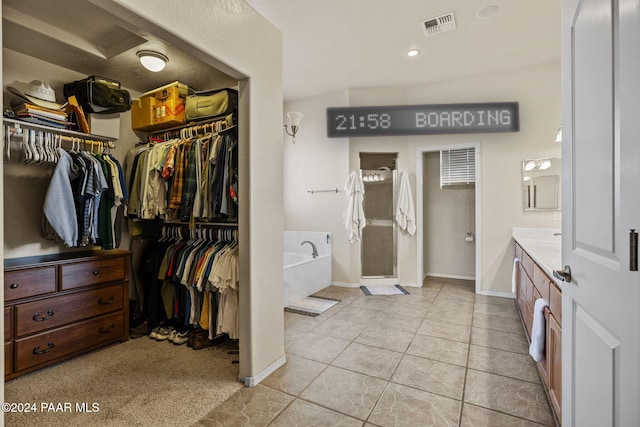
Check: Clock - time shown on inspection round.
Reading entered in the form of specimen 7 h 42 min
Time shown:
21 h 58 min
